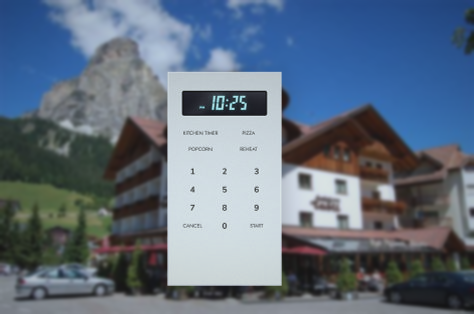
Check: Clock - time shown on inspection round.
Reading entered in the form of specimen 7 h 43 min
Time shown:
10 h 25 min
